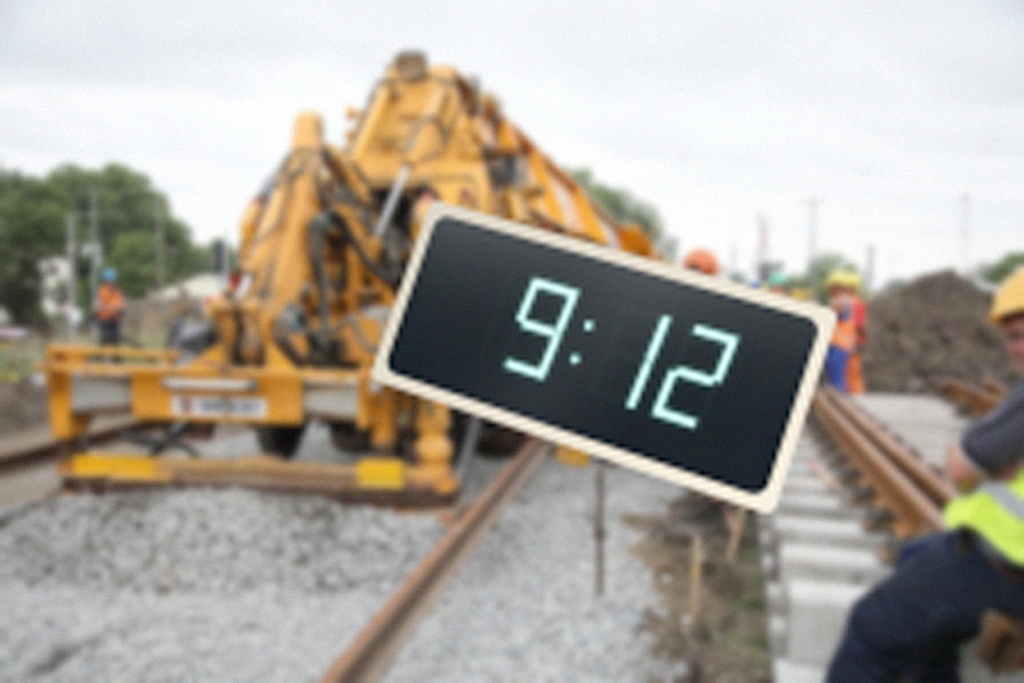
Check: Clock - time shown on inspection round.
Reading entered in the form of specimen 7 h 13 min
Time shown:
9 h 12 min
